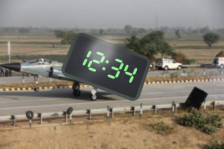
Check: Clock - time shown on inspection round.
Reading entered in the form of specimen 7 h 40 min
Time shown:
12 h 34 min
